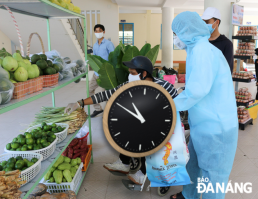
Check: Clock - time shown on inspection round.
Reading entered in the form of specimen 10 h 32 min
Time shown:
10 h 50 min
